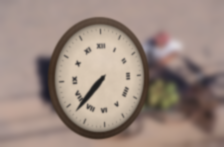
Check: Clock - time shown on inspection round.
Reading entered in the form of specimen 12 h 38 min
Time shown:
7 h 38 min
